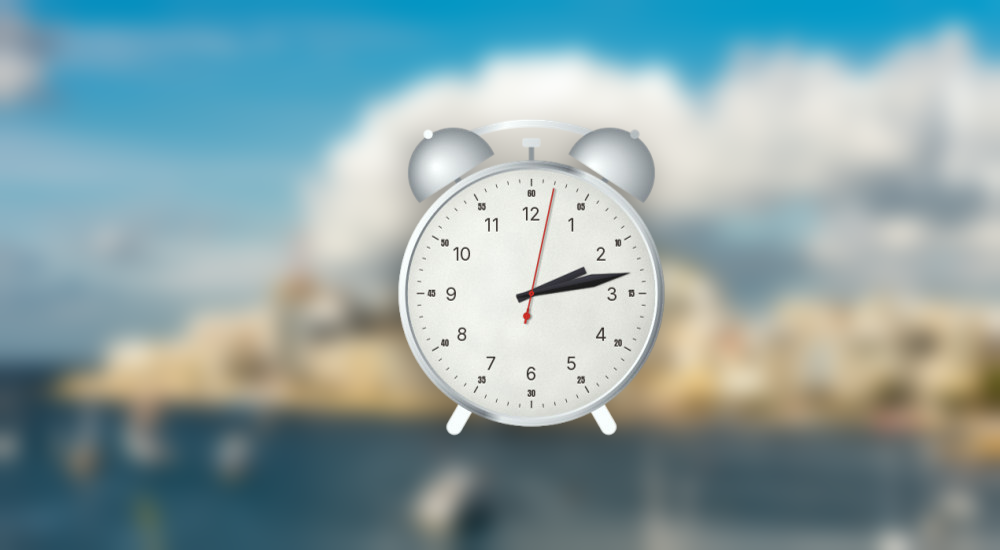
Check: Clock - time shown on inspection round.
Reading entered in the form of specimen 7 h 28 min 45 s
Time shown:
2 h 13 min 02 s
